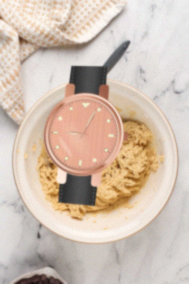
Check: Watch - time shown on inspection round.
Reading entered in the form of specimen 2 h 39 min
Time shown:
9 h 04 min
